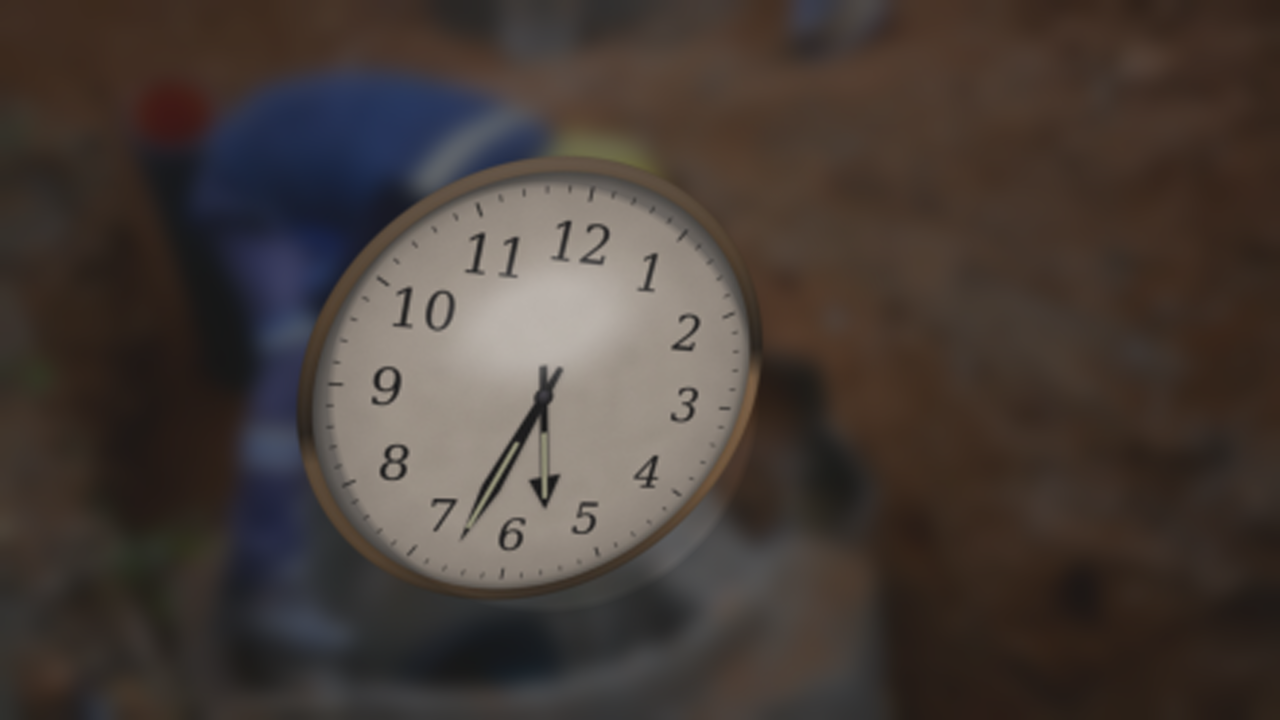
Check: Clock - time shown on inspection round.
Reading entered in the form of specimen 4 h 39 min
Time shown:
5 h 33 min
